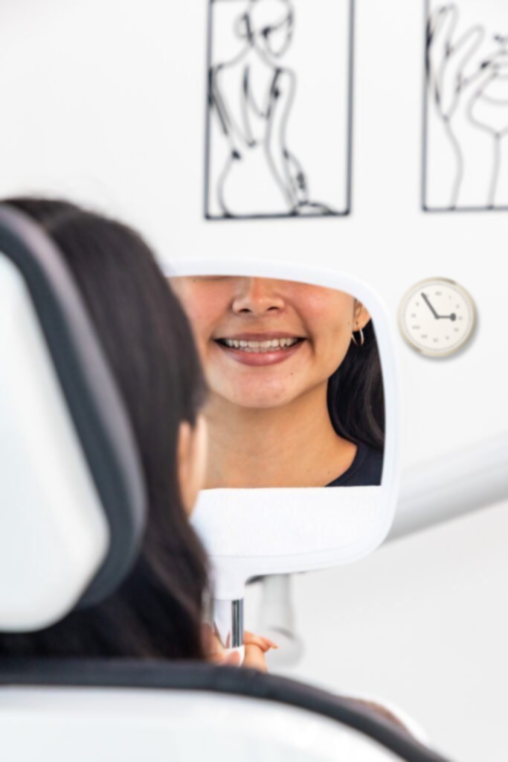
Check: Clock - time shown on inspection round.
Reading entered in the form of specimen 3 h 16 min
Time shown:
2 h 54 min
